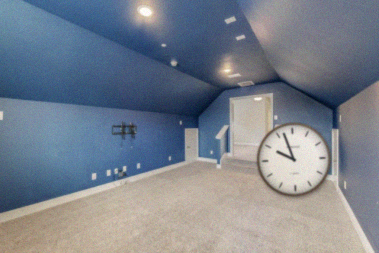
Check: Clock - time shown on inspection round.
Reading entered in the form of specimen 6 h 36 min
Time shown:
9 h 57 min
